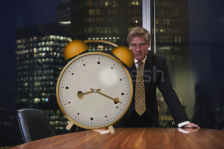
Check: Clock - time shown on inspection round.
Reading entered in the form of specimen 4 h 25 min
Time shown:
8 h 18 min
